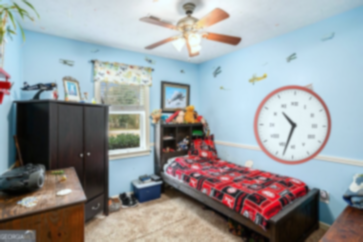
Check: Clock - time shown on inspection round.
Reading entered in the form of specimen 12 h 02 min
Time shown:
10 h 33 min
